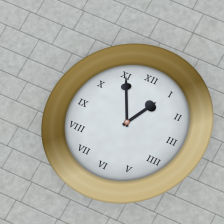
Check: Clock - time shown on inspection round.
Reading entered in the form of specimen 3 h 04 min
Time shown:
12 h 55 min
